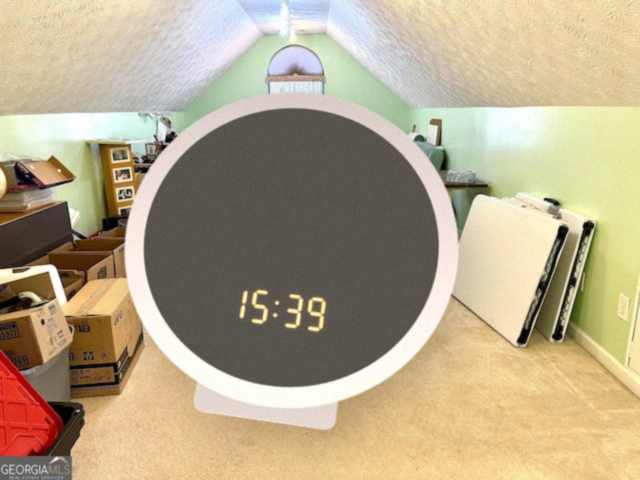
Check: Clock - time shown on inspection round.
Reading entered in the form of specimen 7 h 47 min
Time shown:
15 h 39 min
